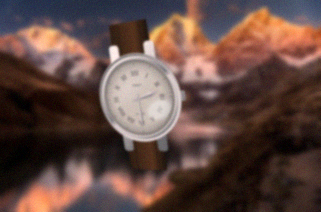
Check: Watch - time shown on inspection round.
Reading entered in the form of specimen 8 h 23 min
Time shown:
2 h 30 min
